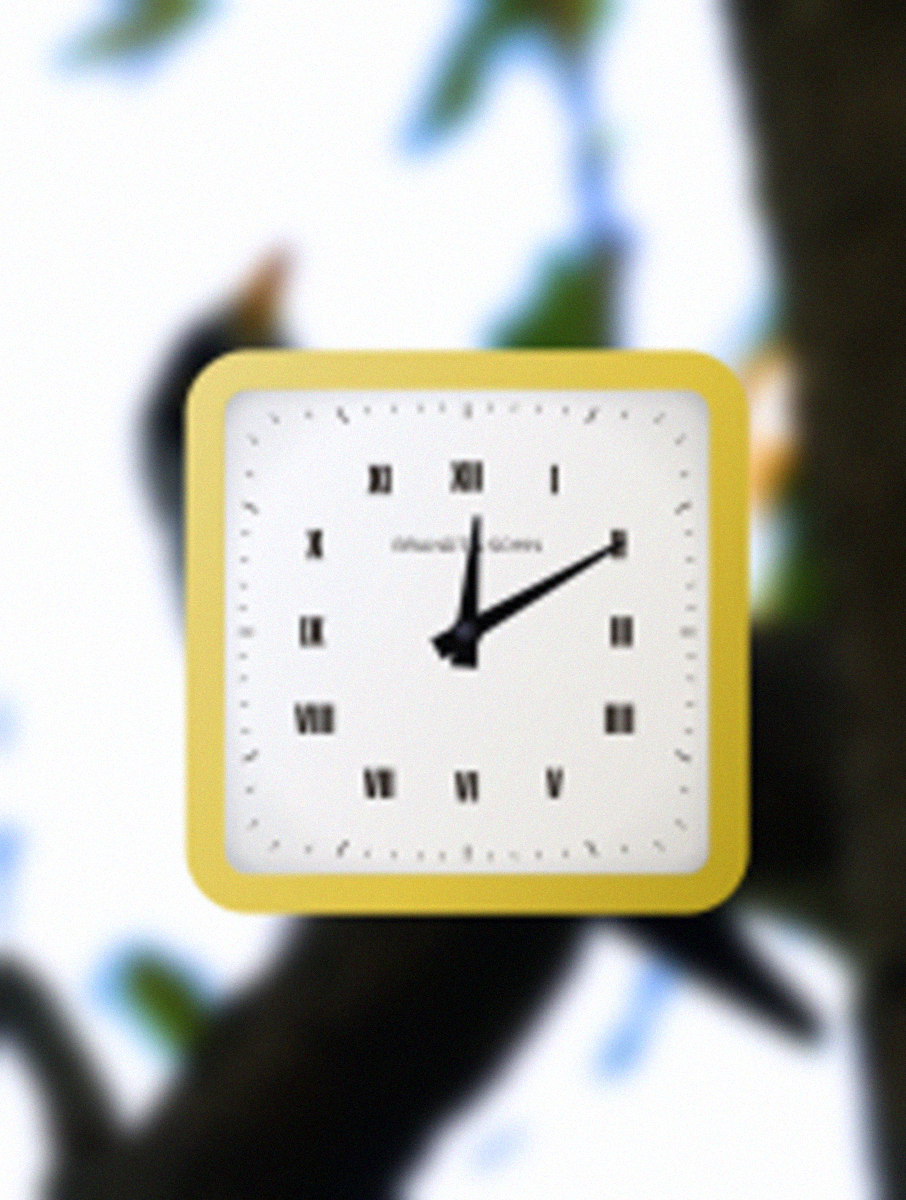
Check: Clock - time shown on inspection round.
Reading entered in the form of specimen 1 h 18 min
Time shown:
12 h 10 min
